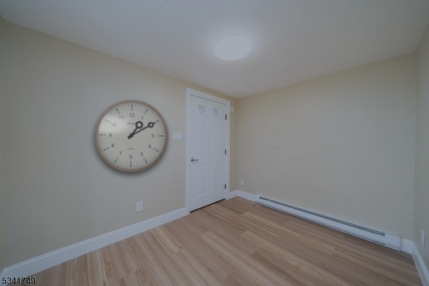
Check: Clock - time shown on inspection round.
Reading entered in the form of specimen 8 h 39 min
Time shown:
1 h 10 min
